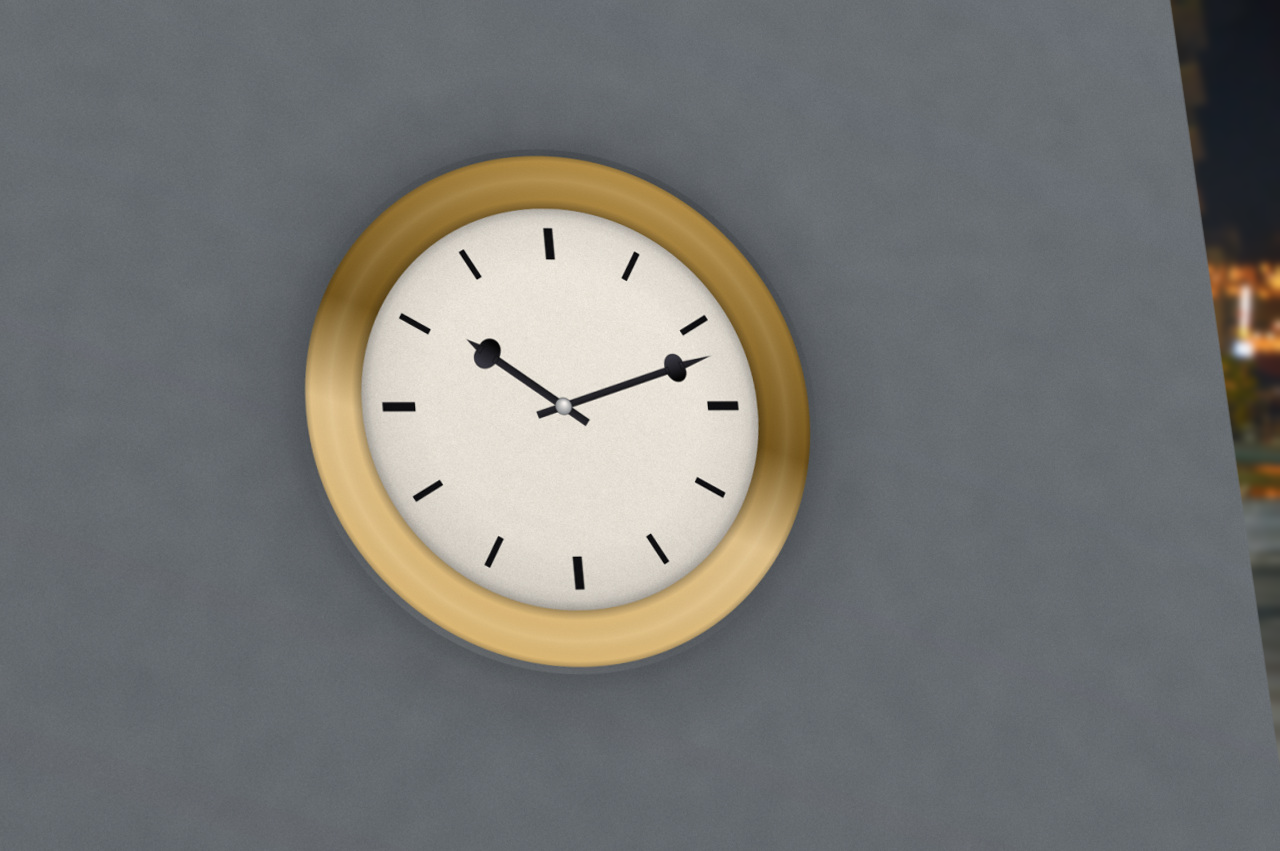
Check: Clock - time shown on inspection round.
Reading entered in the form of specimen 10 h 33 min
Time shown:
10 h 12 min
